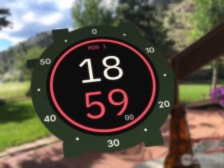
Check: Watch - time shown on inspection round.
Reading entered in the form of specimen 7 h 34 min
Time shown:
18 h 59 min
